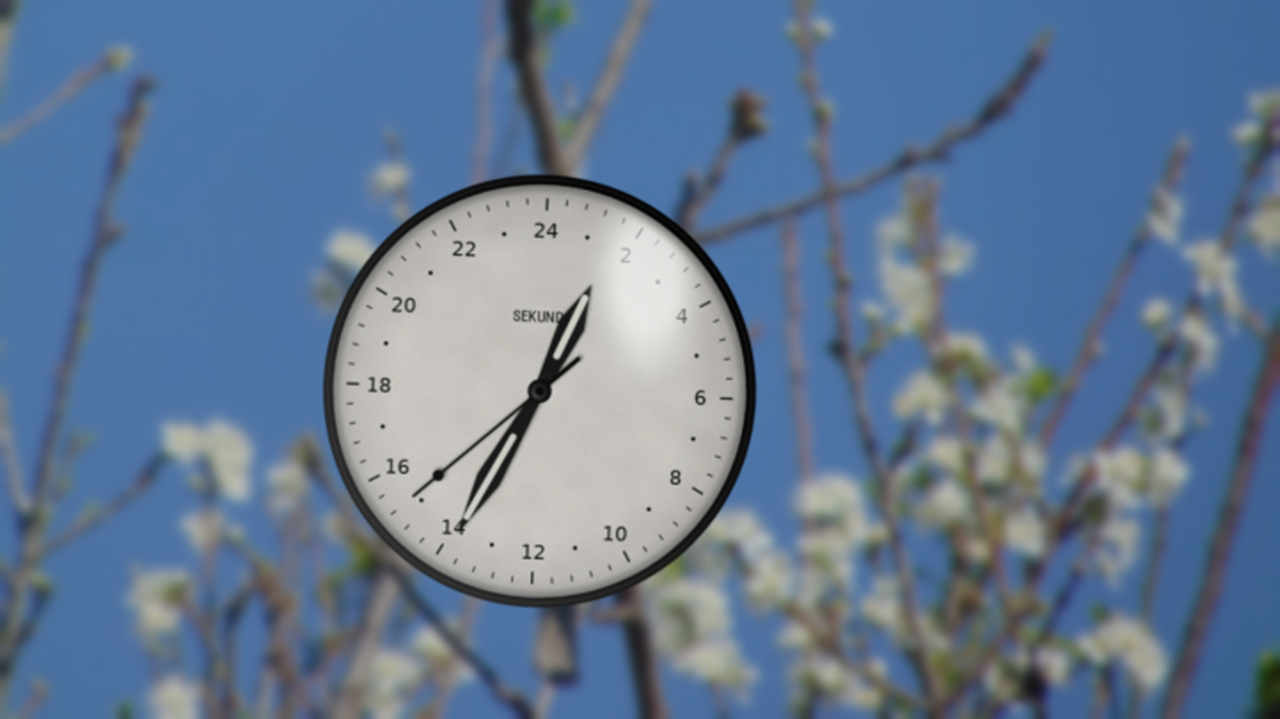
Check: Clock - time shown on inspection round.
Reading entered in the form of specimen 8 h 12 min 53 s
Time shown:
1 h 34 min 38 s
